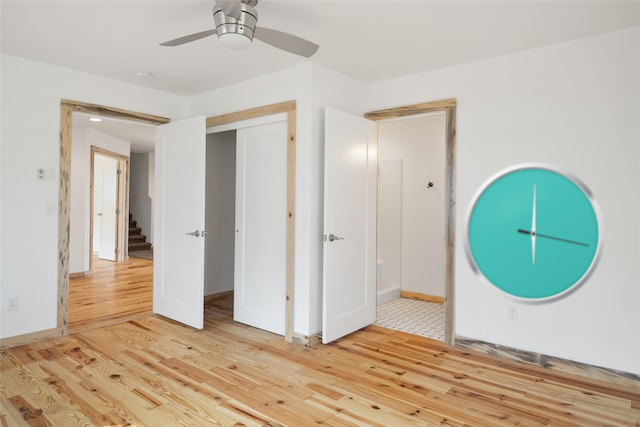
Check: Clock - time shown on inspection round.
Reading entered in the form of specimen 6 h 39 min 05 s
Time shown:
6 h 00 min 17 s
